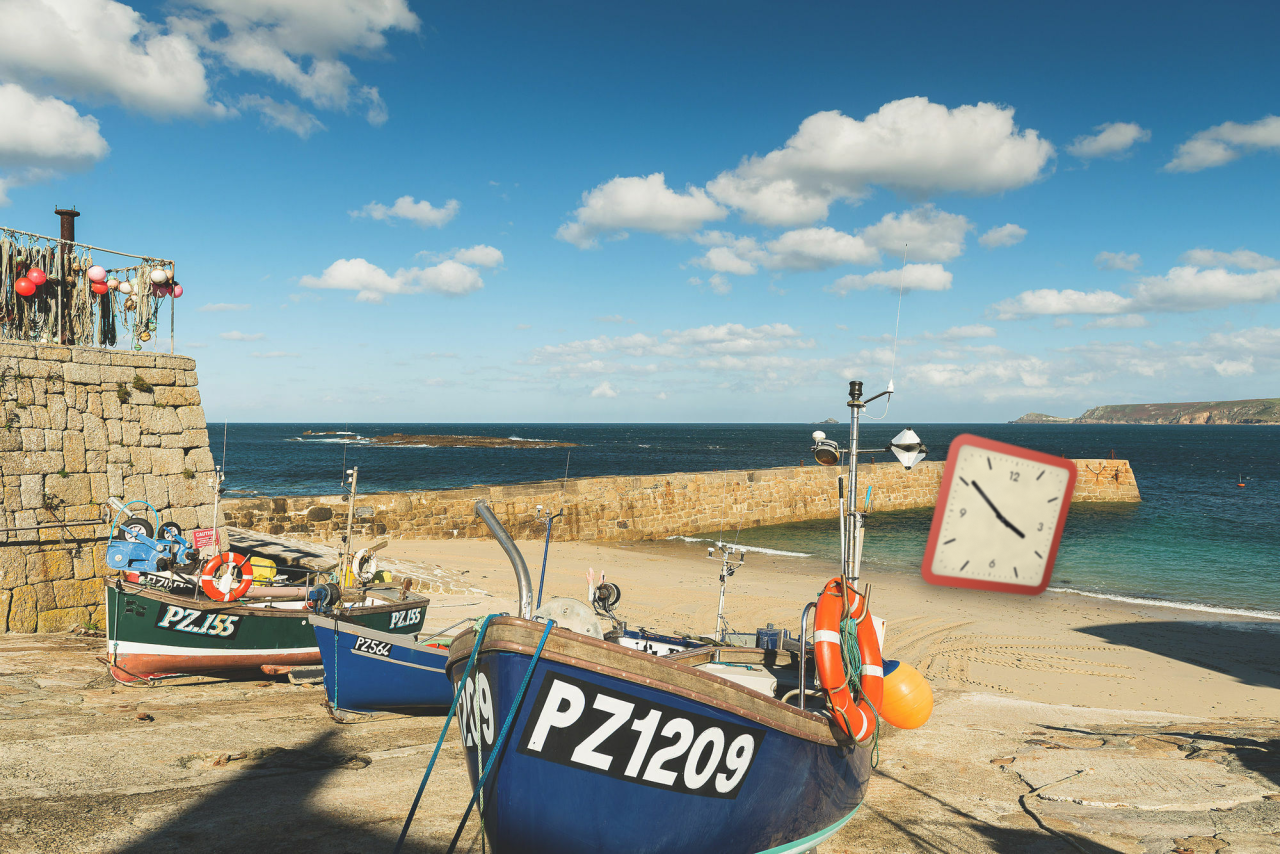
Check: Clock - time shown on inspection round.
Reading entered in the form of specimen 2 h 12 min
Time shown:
3 h 51 min
